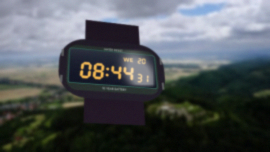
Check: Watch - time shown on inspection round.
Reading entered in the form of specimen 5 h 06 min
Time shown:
8 h 44 min
